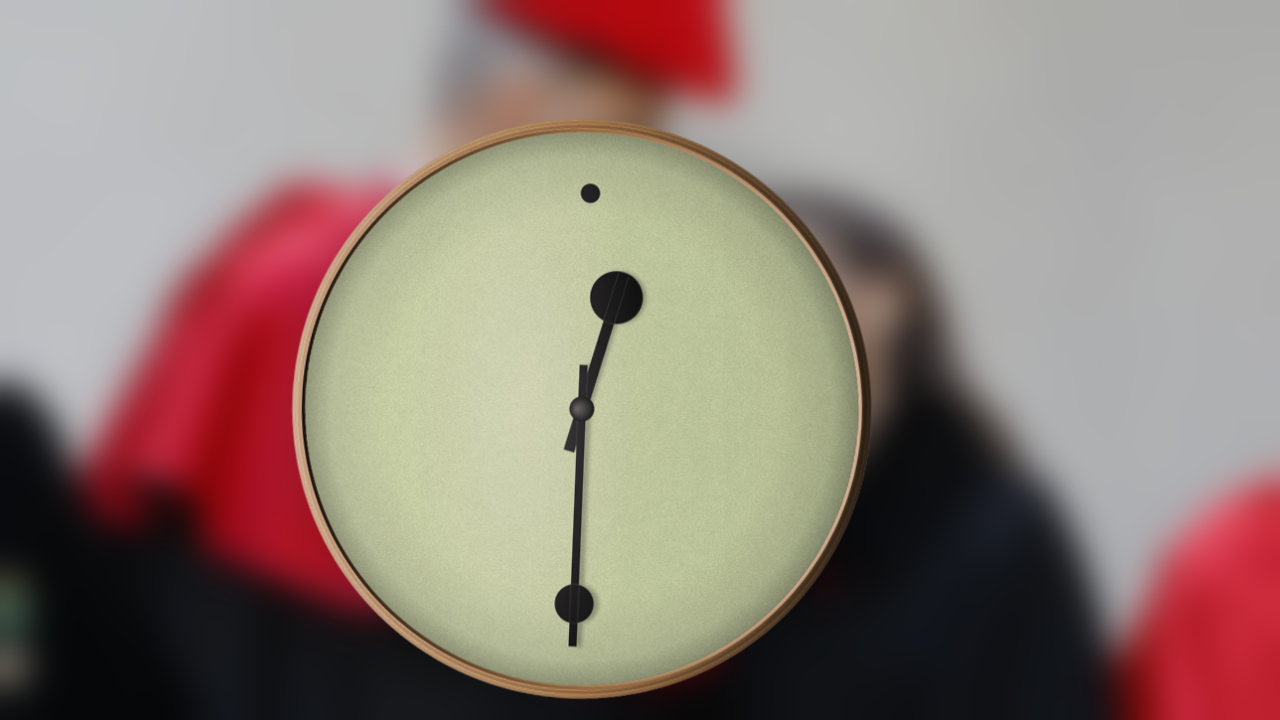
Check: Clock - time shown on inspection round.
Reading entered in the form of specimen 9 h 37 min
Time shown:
12 h 30 min
